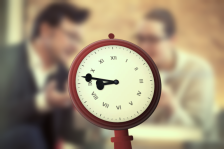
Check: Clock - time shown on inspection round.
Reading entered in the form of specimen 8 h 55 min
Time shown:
8 h 47 min
